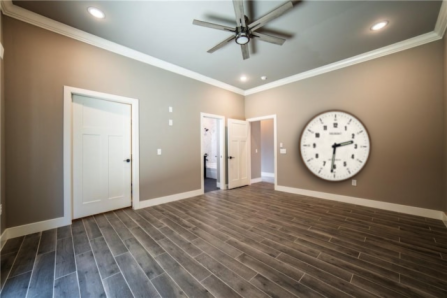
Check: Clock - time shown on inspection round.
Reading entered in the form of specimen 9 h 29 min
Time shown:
2 h 31 min
